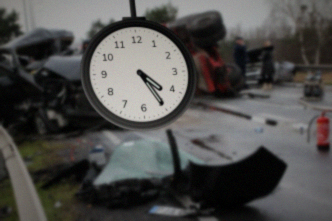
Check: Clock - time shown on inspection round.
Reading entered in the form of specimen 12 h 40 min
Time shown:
4 h 25 min
